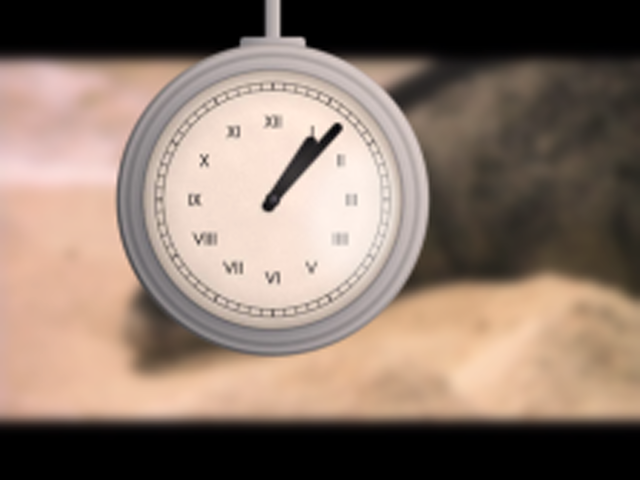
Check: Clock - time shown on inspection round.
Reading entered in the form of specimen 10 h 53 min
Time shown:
1 h 07 min
